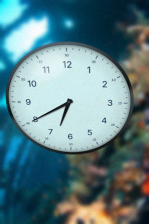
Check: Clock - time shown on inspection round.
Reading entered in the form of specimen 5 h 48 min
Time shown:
6 h 40 min
